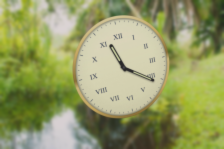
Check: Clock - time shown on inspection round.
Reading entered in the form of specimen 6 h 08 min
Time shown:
11 h 21 min
